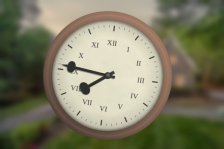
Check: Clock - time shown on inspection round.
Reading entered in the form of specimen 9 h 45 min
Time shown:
7 h 46 min
